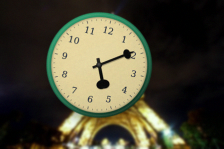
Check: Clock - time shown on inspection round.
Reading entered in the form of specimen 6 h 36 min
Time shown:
5 h 09 min
